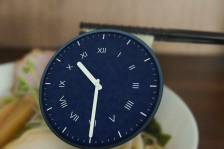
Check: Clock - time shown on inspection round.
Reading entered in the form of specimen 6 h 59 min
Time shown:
10 h 30 min
